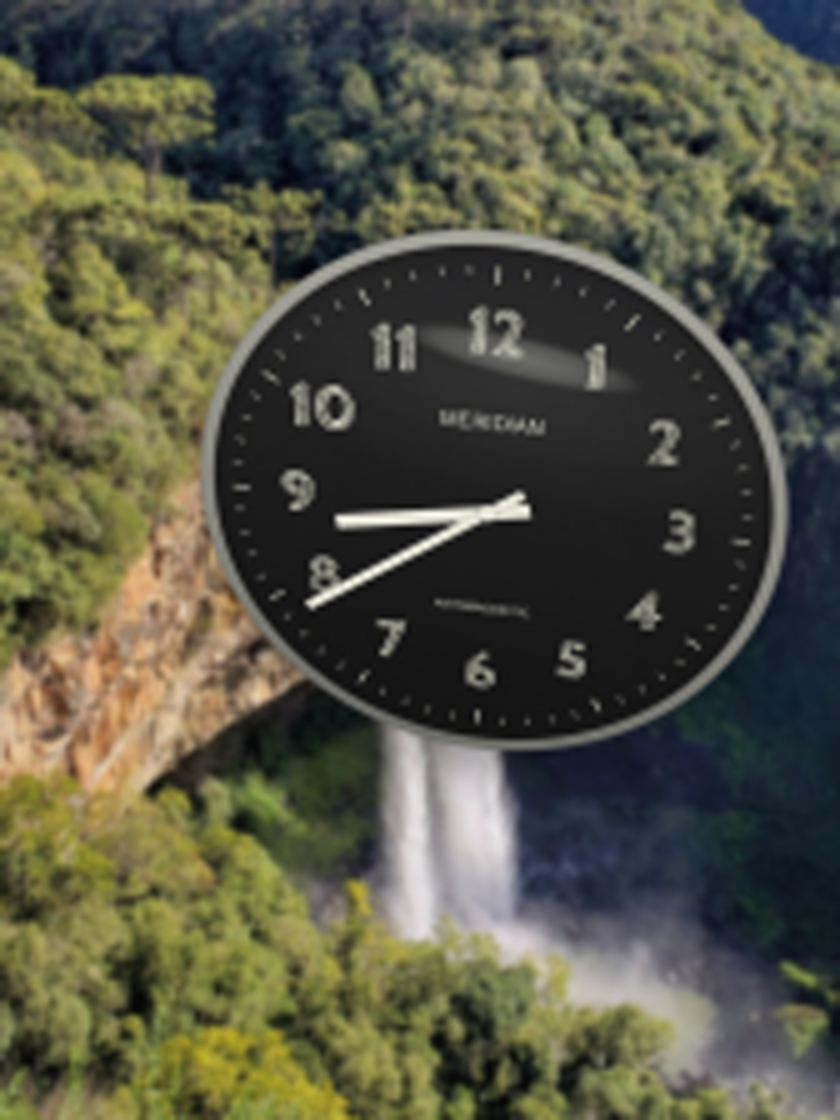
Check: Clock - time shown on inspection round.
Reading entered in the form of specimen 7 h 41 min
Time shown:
8 h 39 min
